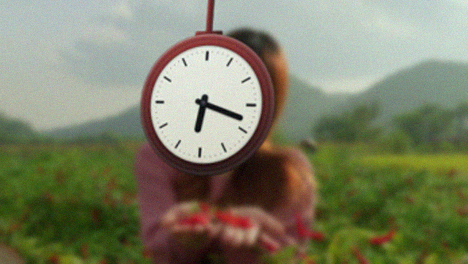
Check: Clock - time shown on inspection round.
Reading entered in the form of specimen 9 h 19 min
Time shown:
6 h 18 min
